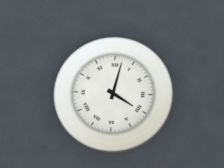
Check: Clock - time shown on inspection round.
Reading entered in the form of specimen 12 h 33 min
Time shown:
4 h 02 min
